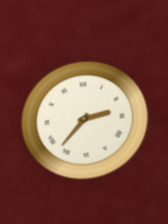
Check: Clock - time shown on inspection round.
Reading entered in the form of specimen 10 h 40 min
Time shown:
2 h 37 min
